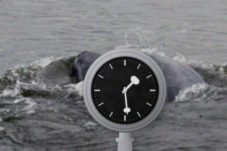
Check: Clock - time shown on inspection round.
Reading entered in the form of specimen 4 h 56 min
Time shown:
1 h 29 min
